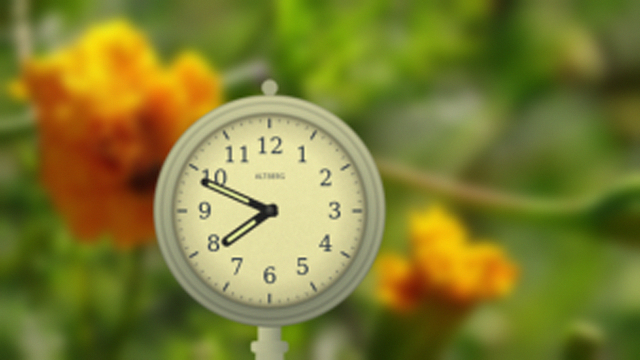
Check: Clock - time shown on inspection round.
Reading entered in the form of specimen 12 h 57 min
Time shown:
7 h 49 min
